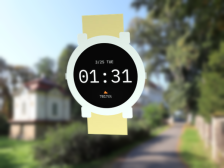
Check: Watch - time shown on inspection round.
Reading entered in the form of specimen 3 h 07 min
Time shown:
1 h 31 min
